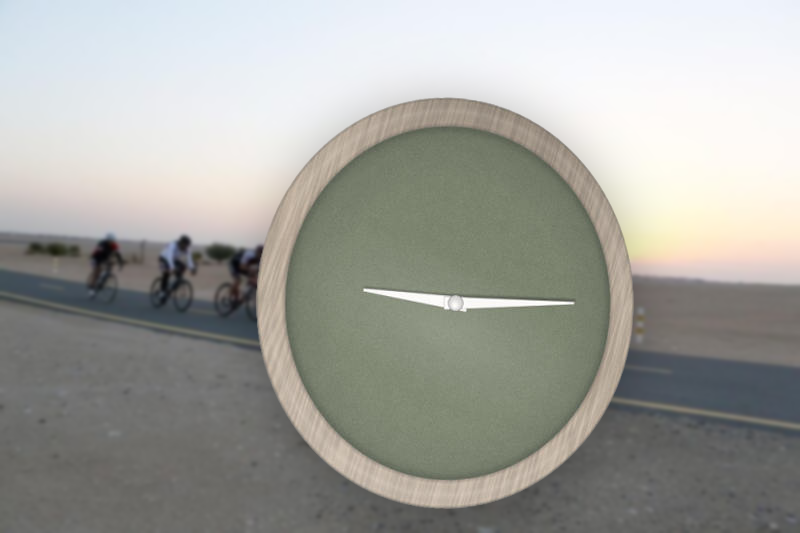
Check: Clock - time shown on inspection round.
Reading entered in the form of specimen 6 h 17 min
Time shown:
9 h 15 min
